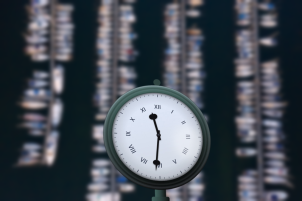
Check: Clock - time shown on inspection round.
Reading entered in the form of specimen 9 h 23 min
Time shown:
11 h 31 min
